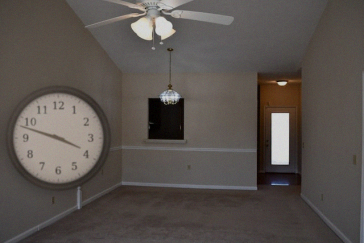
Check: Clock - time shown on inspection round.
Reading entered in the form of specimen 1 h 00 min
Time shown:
3 h 48 min
